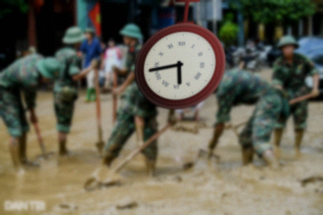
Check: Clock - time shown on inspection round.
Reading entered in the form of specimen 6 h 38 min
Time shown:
5 h 43 min
